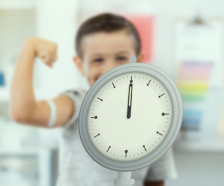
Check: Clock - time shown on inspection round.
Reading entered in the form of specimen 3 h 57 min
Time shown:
12 h 00 min
